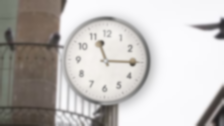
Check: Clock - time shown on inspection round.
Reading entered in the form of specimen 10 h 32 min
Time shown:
11 h 15 min
